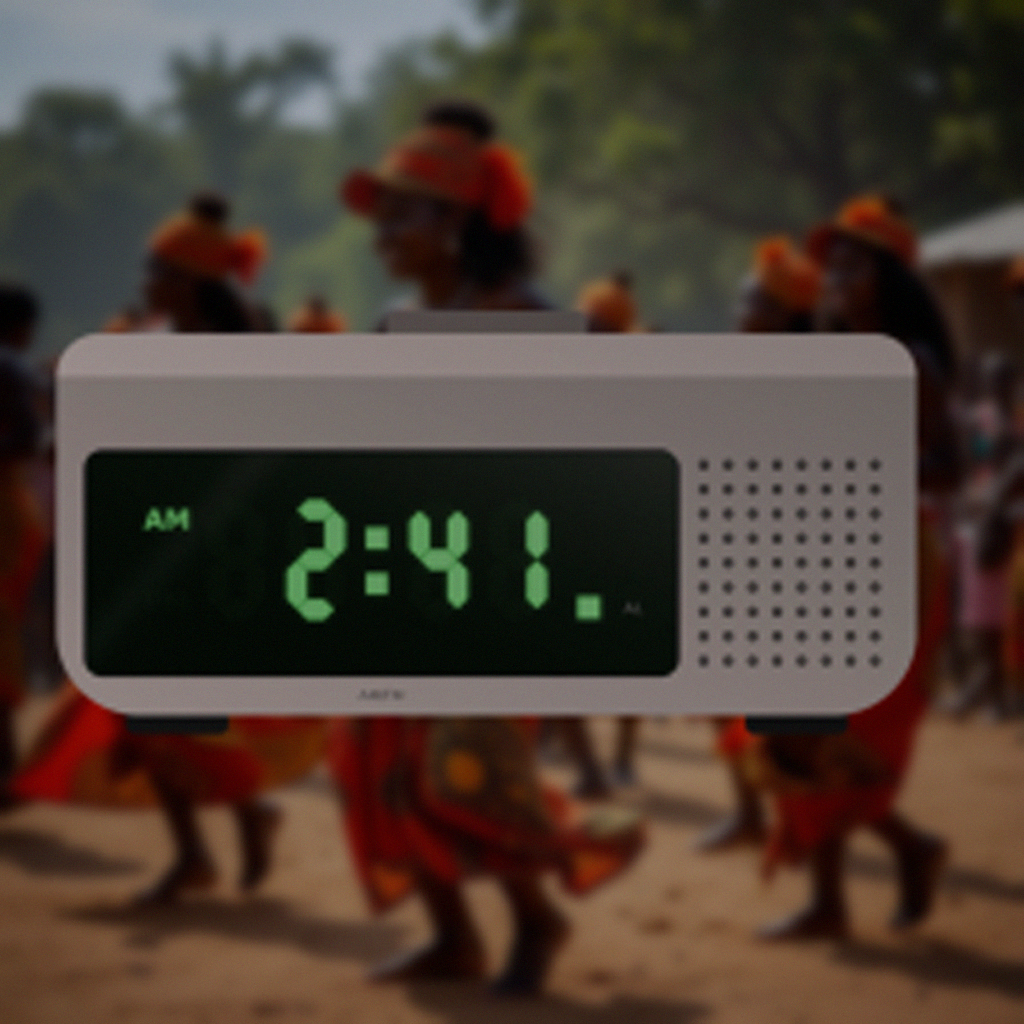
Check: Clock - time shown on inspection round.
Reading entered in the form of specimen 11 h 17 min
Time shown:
2 h 41 min
